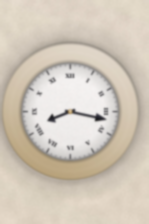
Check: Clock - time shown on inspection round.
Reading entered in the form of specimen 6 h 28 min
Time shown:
8 h 17 min
